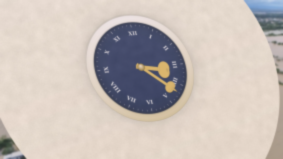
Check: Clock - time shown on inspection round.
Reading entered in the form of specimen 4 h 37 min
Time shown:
3 h 22 min
